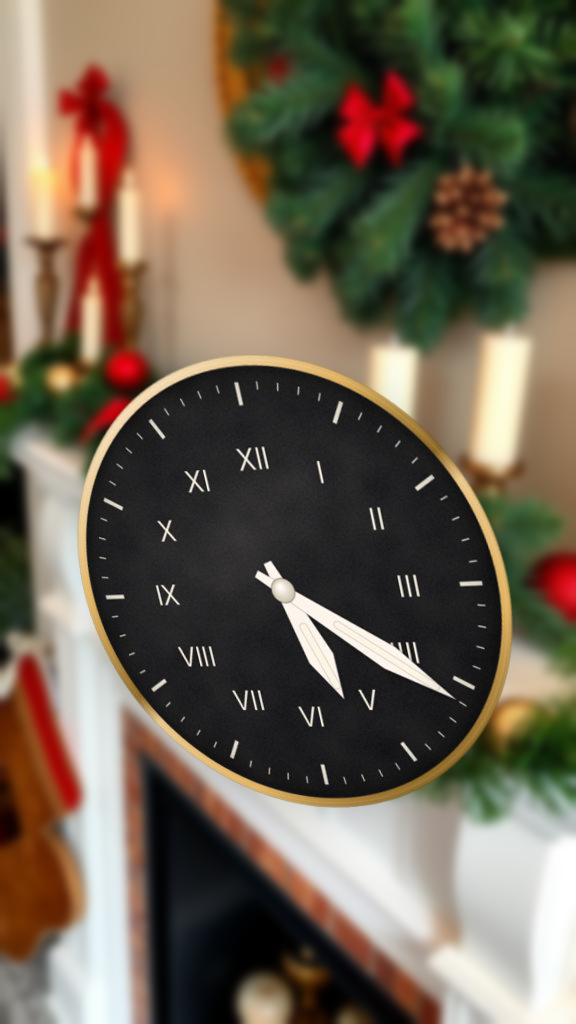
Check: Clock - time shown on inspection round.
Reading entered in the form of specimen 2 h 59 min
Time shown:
5 h 21 min
